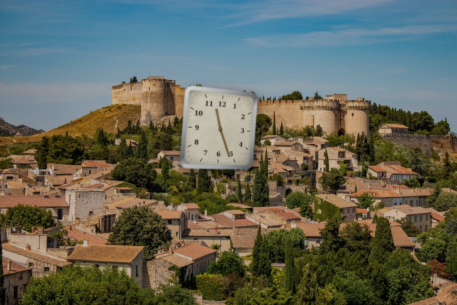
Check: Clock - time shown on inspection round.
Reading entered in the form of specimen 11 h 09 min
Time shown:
11 h 26 min
